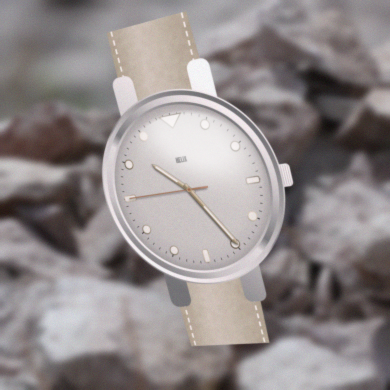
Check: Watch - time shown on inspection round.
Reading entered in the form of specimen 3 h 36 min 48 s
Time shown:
10 h 24 min 45 s
